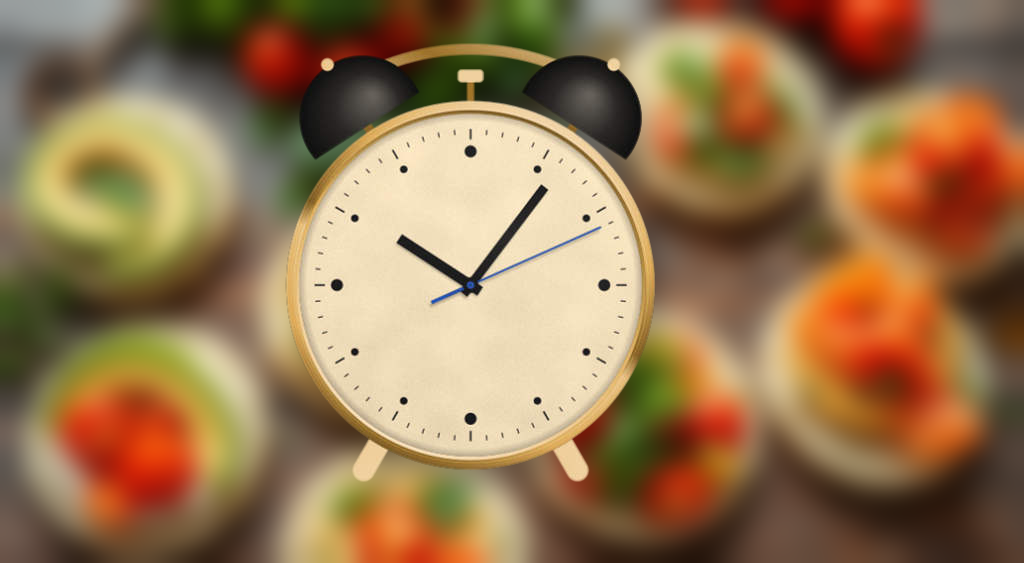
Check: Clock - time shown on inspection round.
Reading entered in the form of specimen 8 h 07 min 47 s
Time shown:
10 h 06 min 11 s
